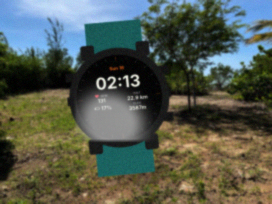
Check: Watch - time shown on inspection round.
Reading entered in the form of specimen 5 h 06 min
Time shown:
2 h 13 min
